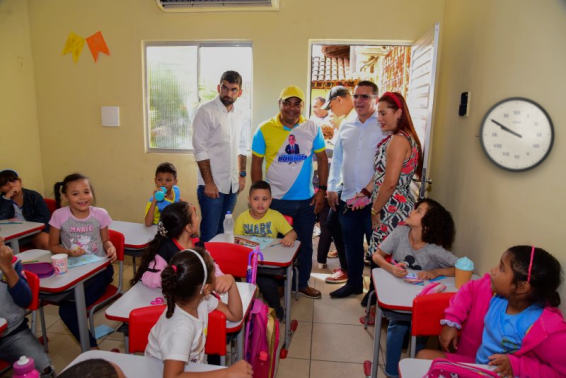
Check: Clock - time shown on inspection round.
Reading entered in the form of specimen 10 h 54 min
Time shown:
9 h 50 min
